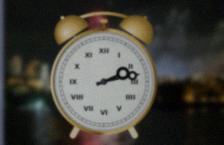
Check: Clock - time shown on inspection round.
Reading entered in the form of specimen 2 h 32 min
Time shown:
2 h 13 min
